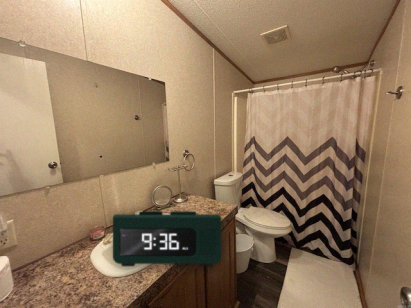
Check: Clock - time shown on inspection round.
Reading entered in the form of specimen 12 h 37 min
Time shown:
9 h 36 min
